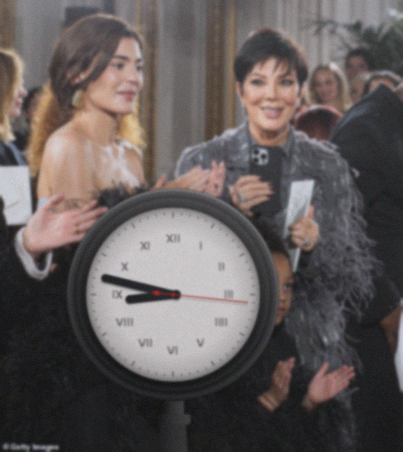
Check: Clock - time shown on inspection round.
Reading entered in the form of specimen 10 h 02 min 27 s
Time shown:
8 h 47 min 16 s
